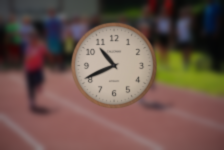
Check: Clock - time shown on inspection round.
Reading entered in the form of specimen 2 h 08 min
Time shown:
10 h 41 min
